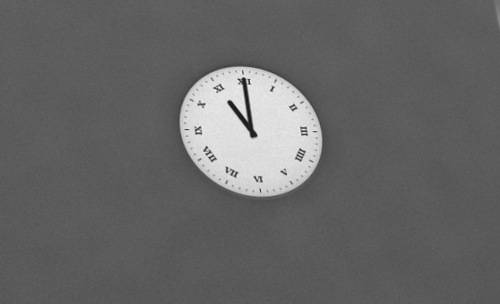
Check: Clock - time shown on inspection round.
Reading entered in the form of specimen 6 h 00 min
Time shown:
11 h 00 min
